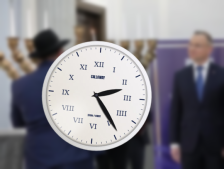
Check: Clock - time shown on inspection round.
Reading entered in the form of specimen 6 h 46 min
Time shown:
2 h 24 min
